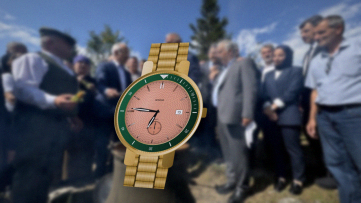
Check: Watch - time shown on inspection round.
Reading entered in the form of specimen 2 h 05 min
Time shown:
6 h 46 min
